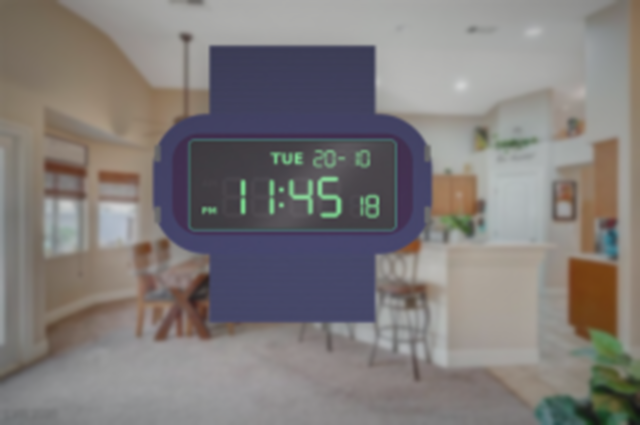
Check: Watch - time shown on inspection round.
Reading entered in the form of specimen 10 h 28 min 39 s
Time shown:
11 h 45 min 18 s
